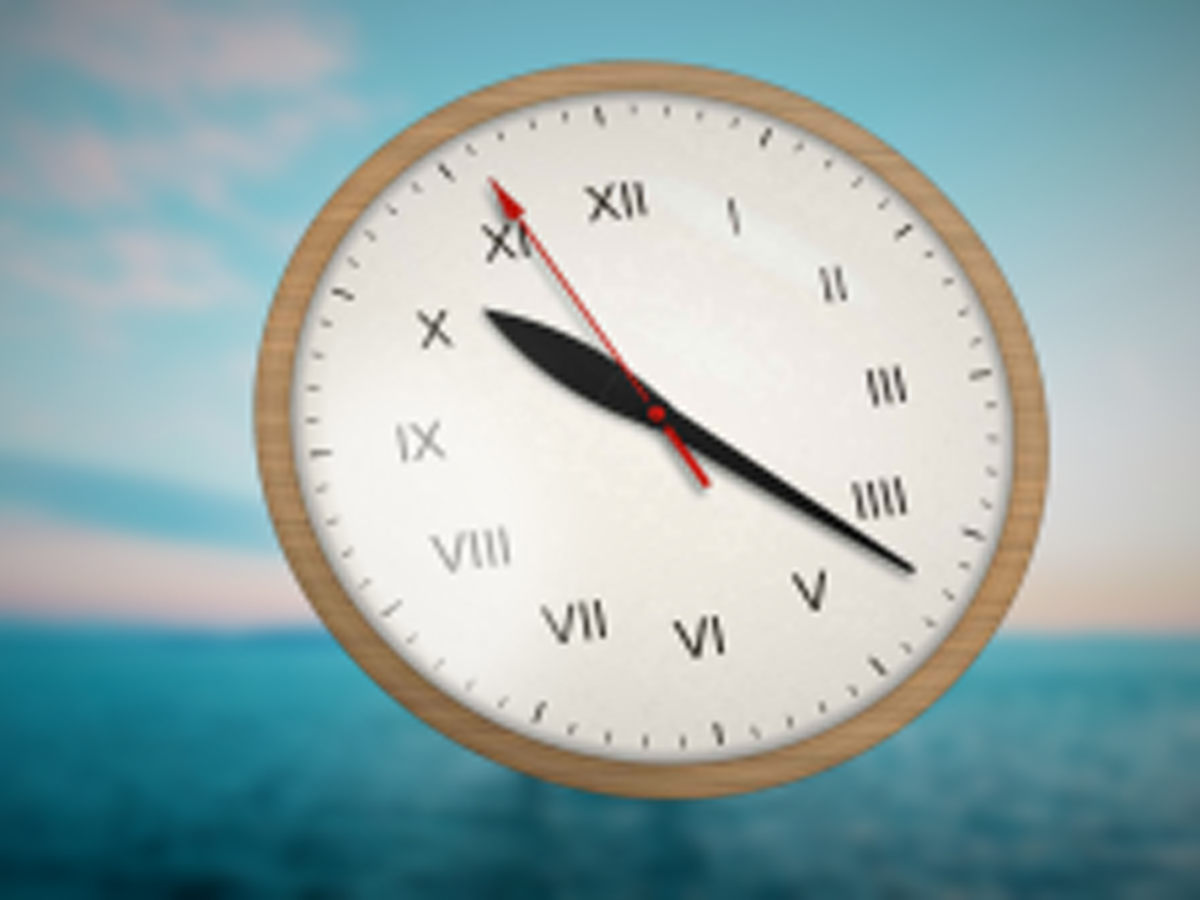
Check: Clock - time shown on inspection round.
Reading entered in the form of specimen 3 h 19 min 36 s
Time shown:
10 h 21 min 56 s
